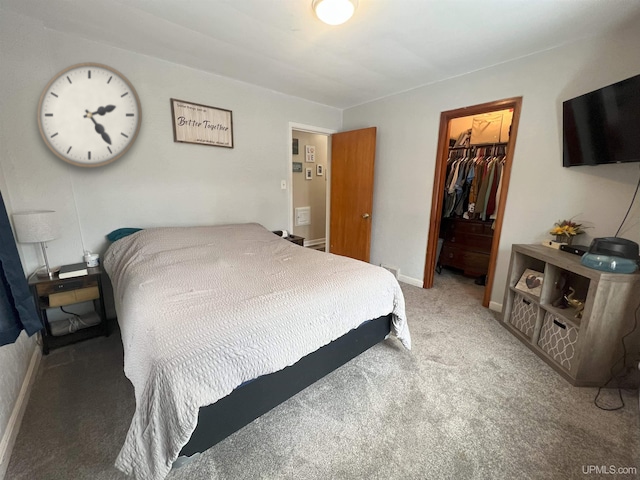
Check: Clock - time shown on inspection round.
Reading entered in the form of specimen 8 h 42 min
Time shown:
2 h 24 min
